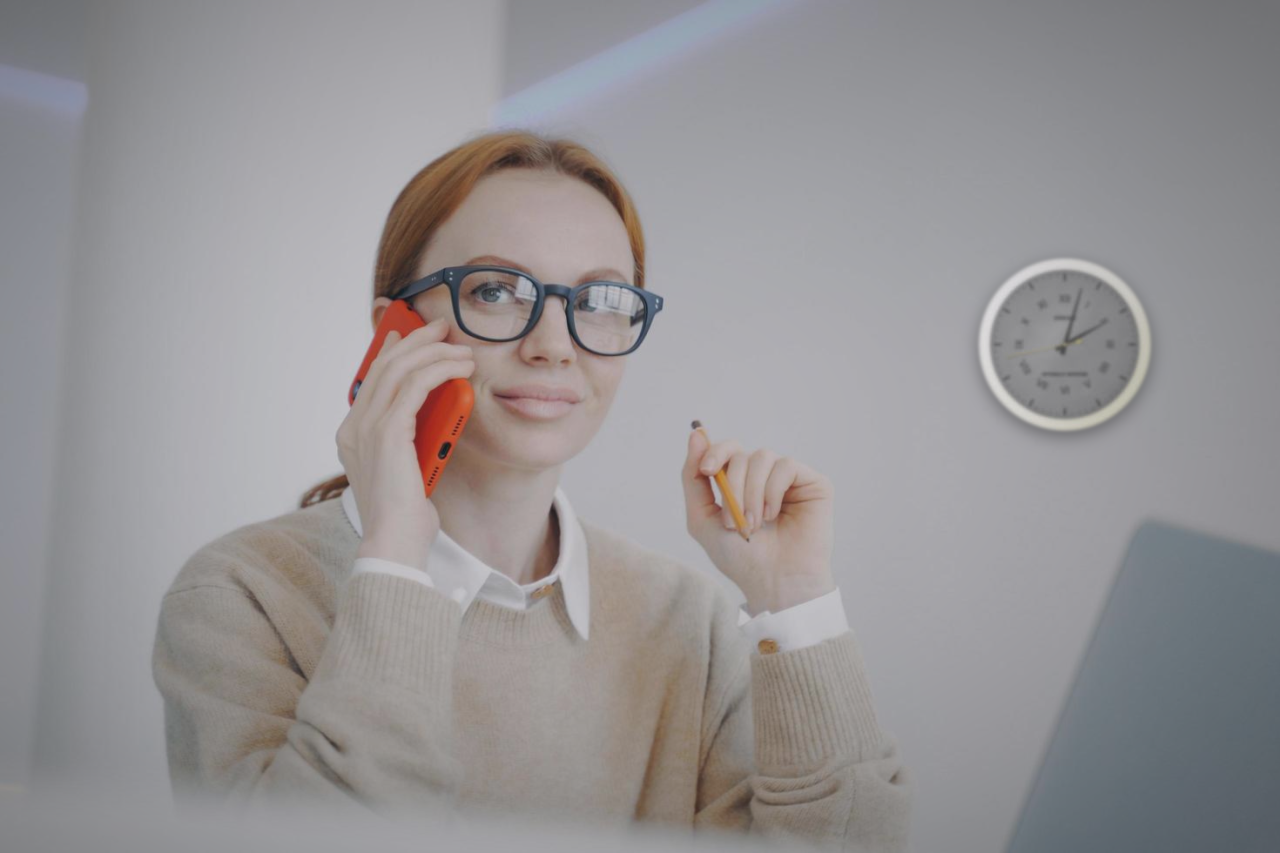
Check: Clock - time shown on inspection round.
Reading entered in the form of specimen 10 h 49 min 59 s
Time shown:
2 h 02 min 43 s
